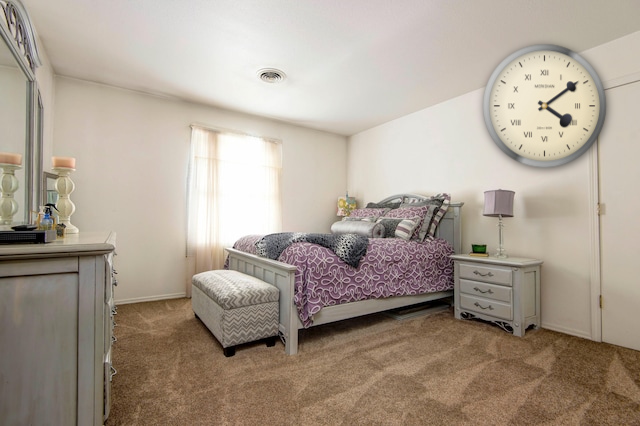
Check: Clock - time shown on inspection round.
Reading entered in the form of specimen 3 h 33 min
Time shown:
4 h 09 min
